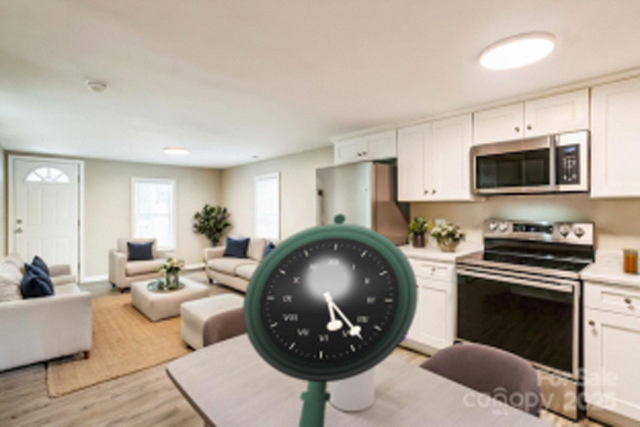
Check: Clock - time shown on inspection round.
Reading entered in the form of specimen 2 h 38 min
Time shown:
5 h 23 min
